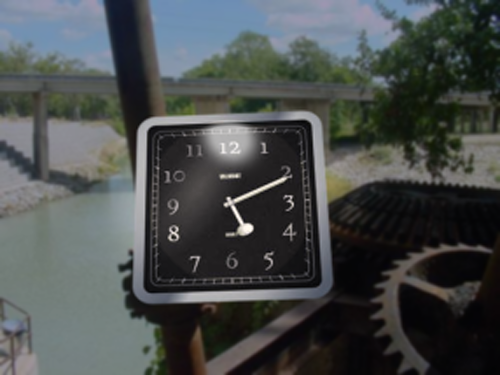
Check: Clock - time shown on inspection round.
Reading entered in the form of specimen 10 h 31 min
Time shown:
5 h 11 min
